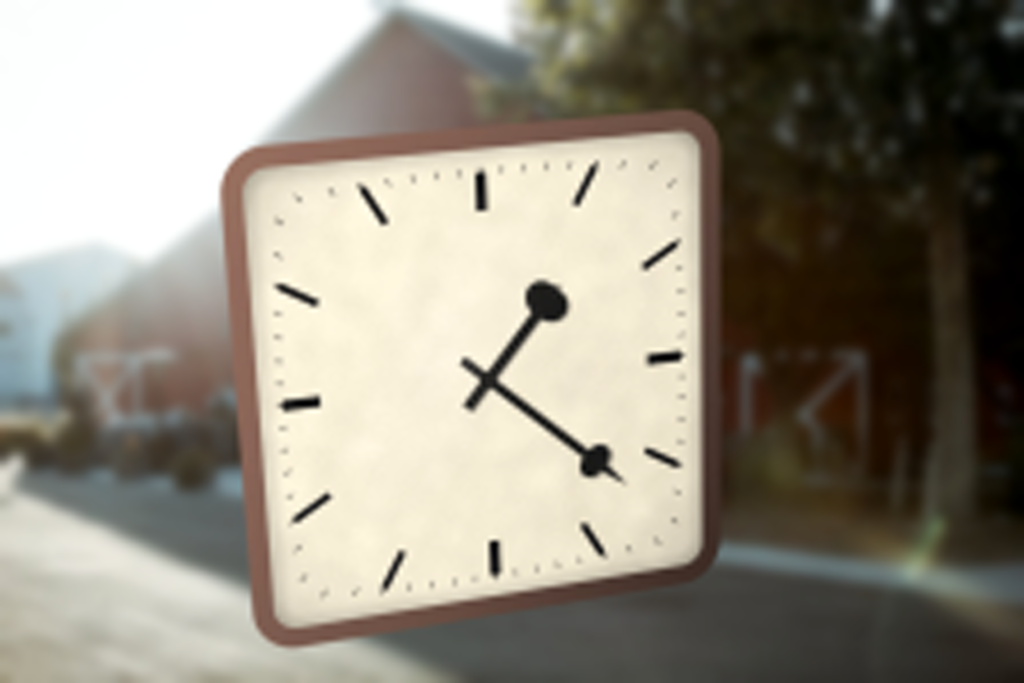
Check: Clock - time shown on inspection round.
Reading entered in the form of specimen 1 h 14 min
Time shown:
1 h 22 min
